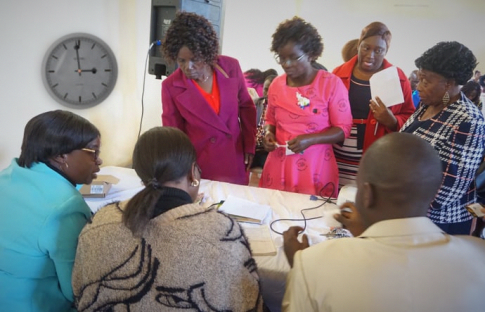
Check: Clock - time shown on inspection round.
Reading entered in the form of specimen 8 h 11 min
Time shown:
2 h 59 min
